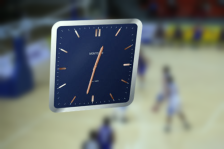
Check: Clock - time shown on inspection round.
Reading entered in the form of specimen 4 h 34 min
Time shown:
12 h 32 min
